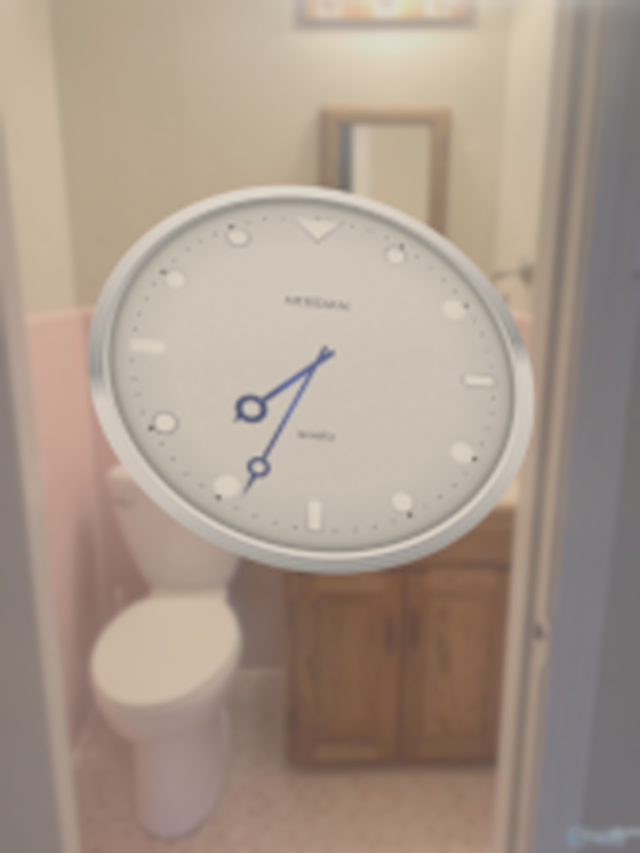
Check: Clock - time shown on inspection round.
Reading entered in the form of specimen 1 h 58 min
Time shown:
7 h 34 min
